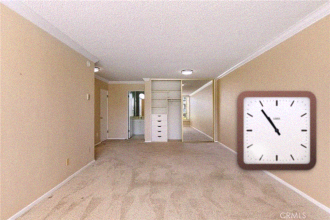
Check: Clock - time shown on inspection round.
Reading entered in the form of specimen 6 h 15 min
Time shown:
10 h 54 min
